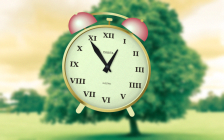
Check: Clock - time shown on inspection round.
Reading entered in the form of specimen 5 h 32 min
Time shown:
12 h 54 min
